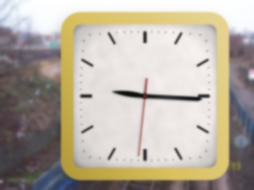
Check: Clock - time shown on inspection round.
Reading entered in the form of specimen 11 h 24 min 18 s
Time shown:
9 h 15 min 31 s
